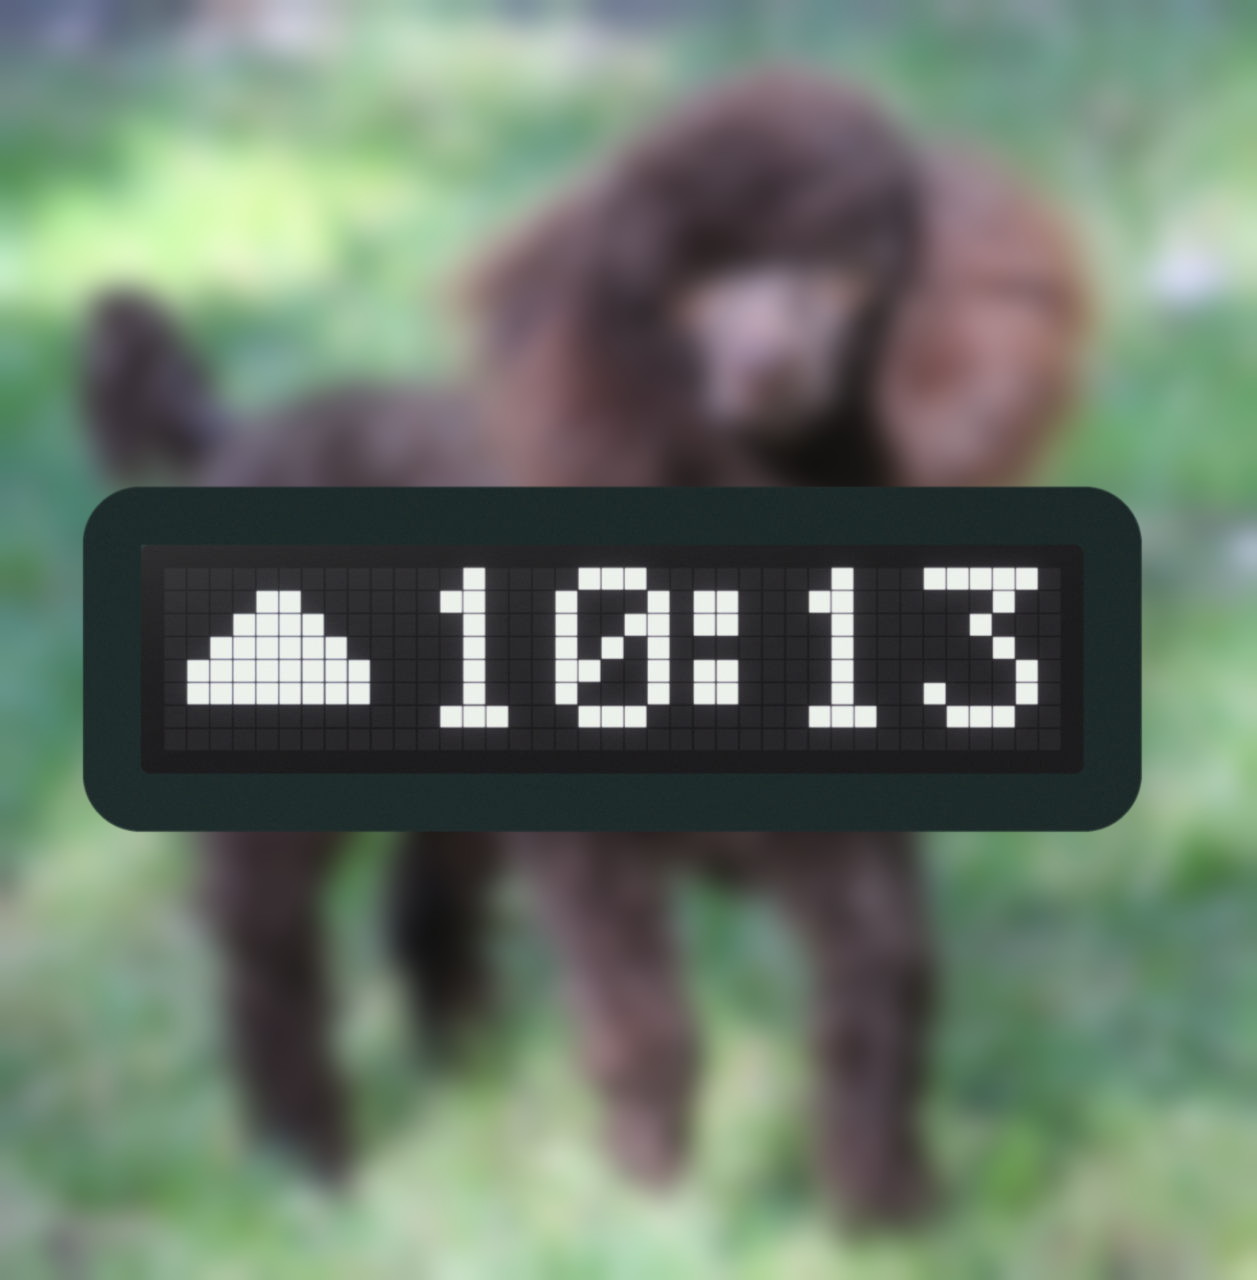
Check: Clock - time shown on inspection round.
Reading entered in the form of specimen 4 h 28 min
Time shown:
10 h 13 min
